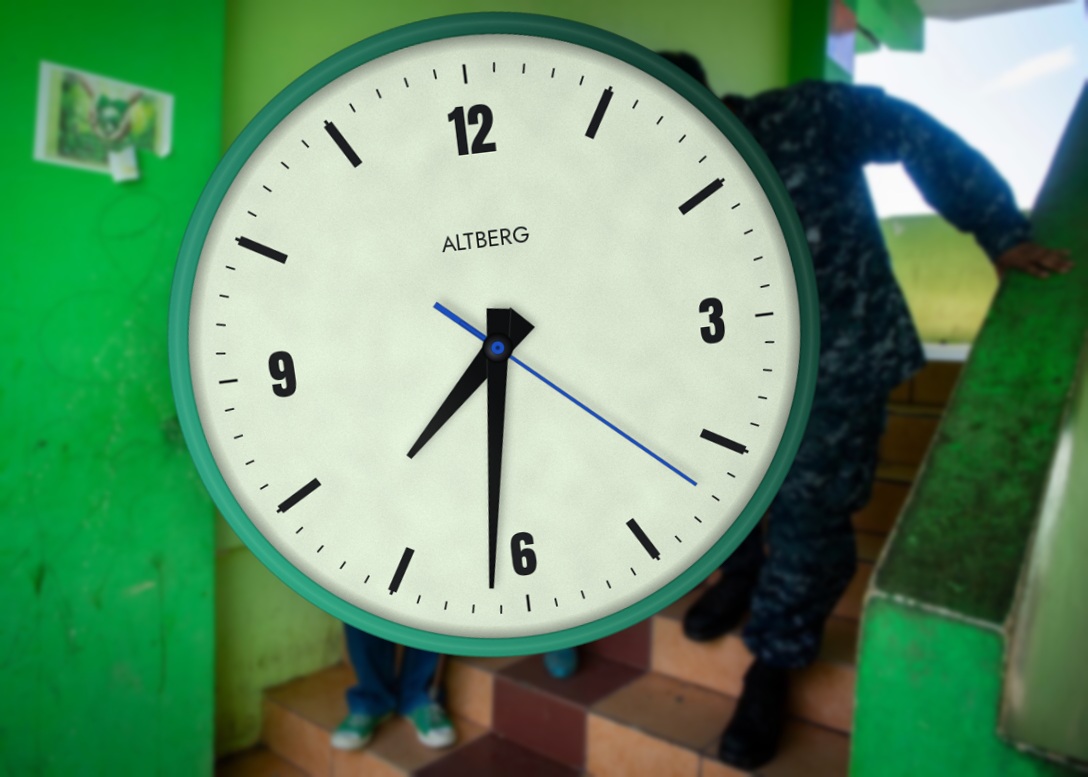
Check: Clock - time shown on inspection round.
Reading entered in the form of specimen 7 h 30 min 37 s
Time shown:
7 h 31 min 22 s
